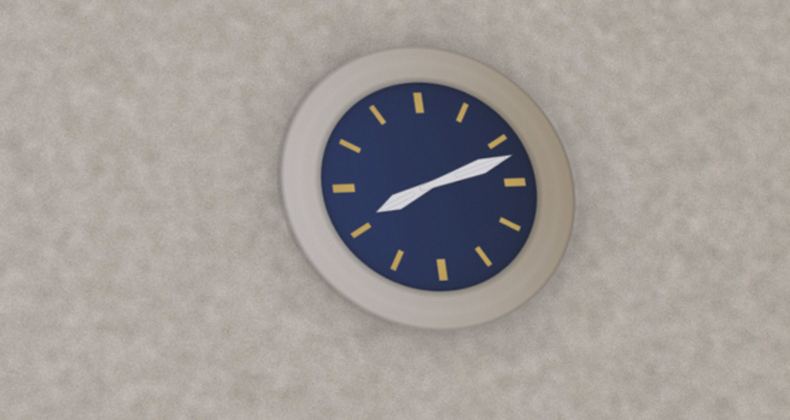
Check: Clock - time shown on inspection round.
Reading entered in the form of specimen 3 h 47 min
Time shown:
8 h 12 min
